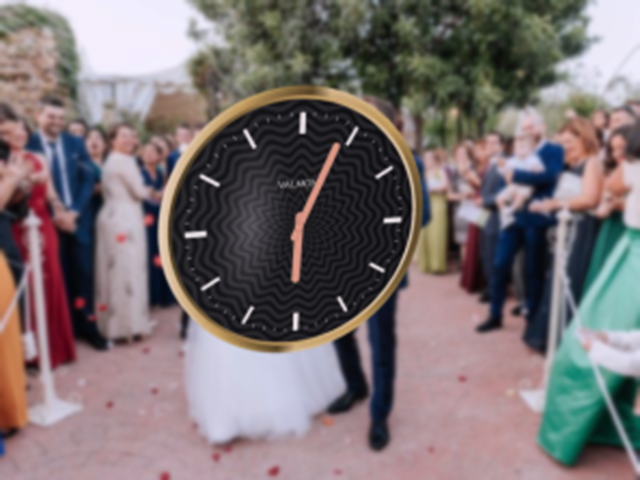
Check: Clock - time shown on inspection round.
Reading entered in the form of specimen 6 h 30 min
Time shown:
6 h 04 min
